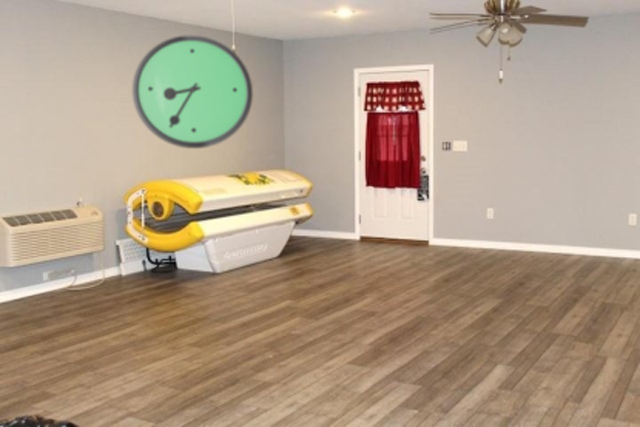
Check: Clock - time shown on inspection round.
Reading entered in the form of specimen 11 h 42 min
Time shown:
8 h 35 min
